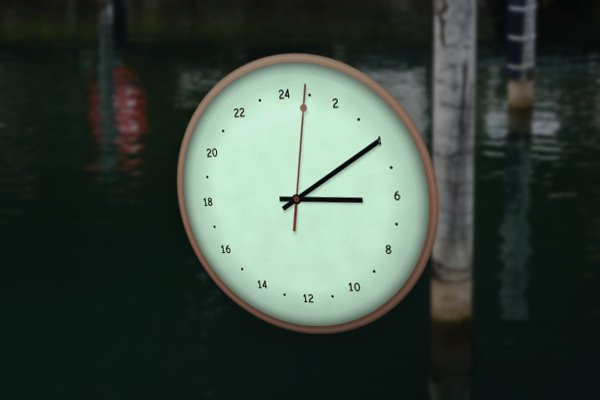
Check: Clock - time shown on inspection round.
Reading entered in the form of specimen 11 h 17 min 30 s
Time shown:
6 h 10 min 02 s
